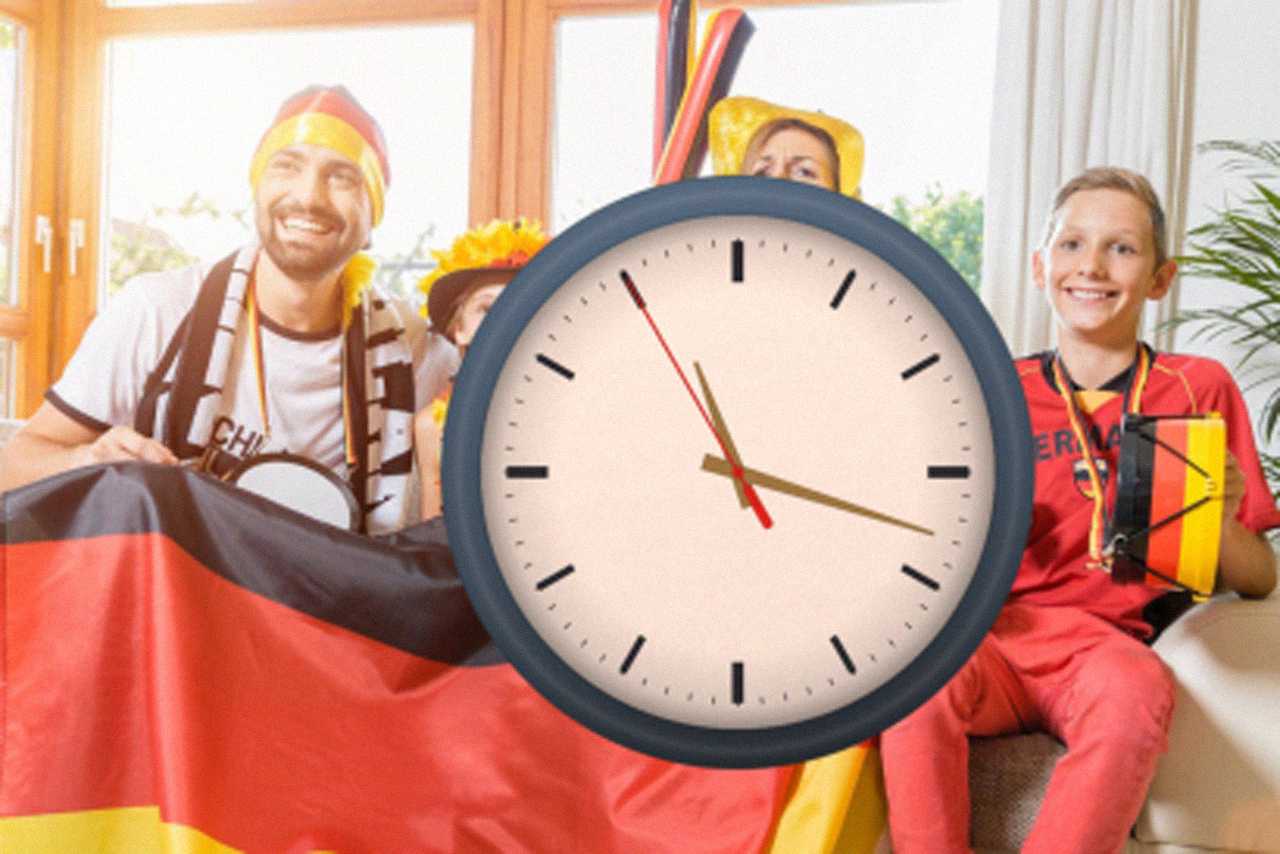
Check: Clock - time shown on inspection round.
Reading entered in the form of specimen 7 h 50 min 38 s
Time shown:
11 h 17 min 55 s
